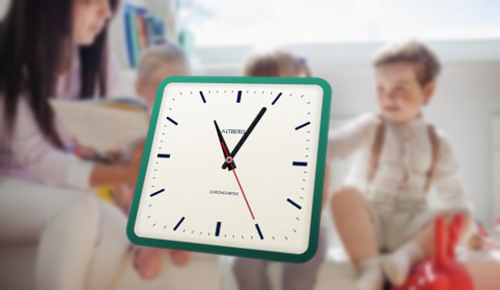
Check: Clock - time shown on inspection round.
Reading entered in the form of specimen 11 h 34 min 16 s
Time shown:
11 h 04 min 25 s
